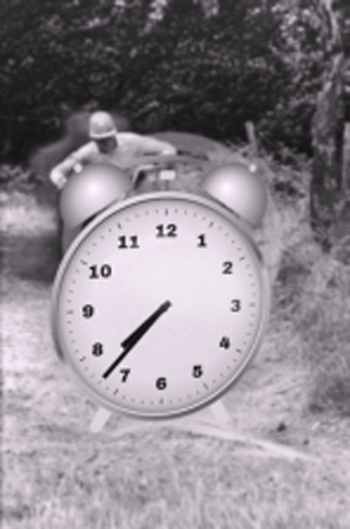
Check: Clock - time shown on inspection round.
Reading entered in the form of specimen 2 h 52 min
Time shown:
7 h 37 min
